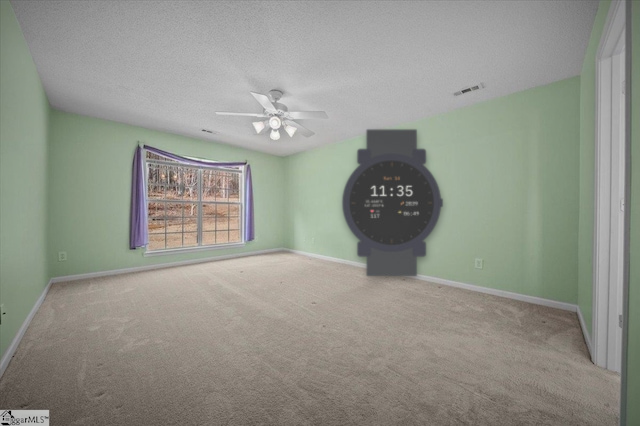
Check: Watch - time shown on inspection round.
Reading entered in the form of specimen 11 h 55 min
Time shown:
11 h 35 min
